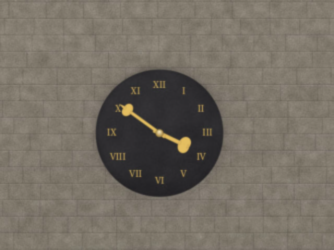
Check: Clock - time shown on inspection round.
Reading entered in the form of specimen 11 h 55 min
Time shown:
3 h 51 min
